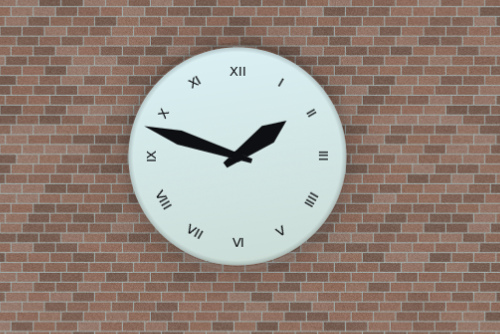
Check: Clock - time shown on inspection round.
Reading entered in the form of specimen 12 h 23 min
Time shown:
1 h 48 min
